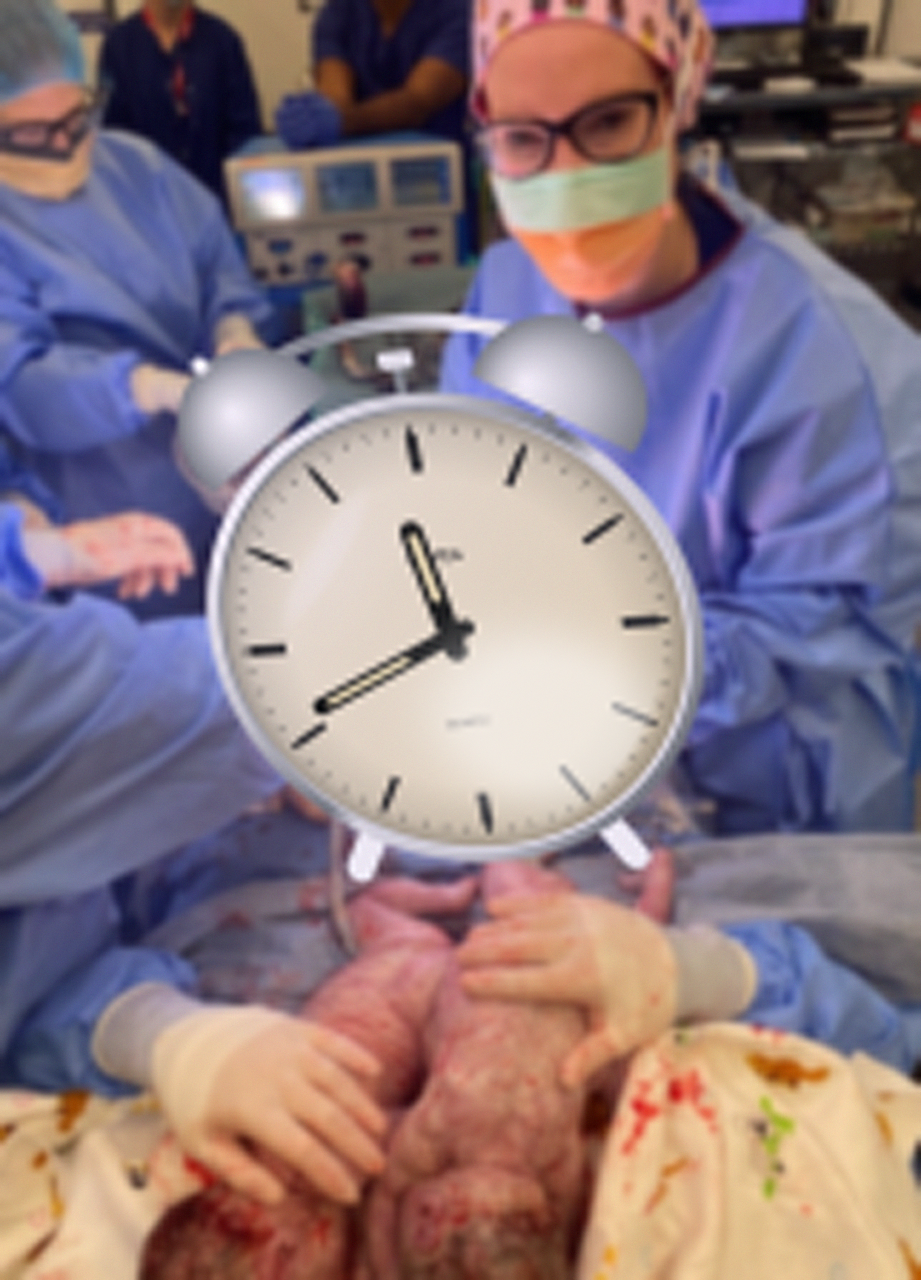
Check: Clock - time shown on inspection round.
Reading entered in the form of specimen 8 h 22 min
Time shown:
11 h 41 min
